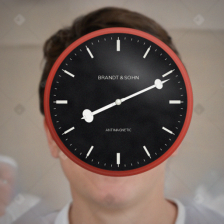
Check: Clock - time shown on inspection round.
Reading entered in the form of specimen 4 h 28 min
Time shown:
8 h 11 min
